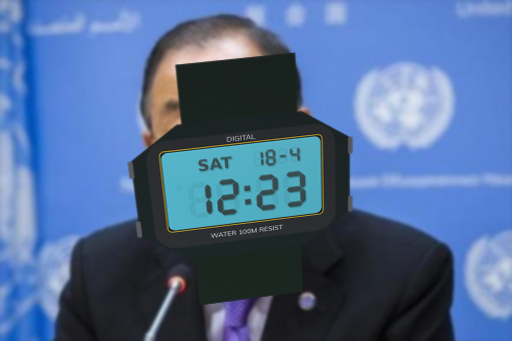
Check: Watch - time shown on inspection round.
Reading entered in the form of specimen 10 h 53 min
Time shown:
12 h 23 min
